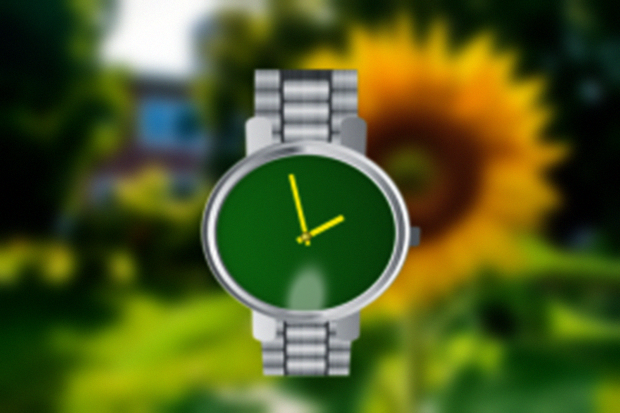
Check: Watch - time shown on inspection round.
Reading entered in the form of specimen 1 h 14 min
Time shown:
1 h 58 min
